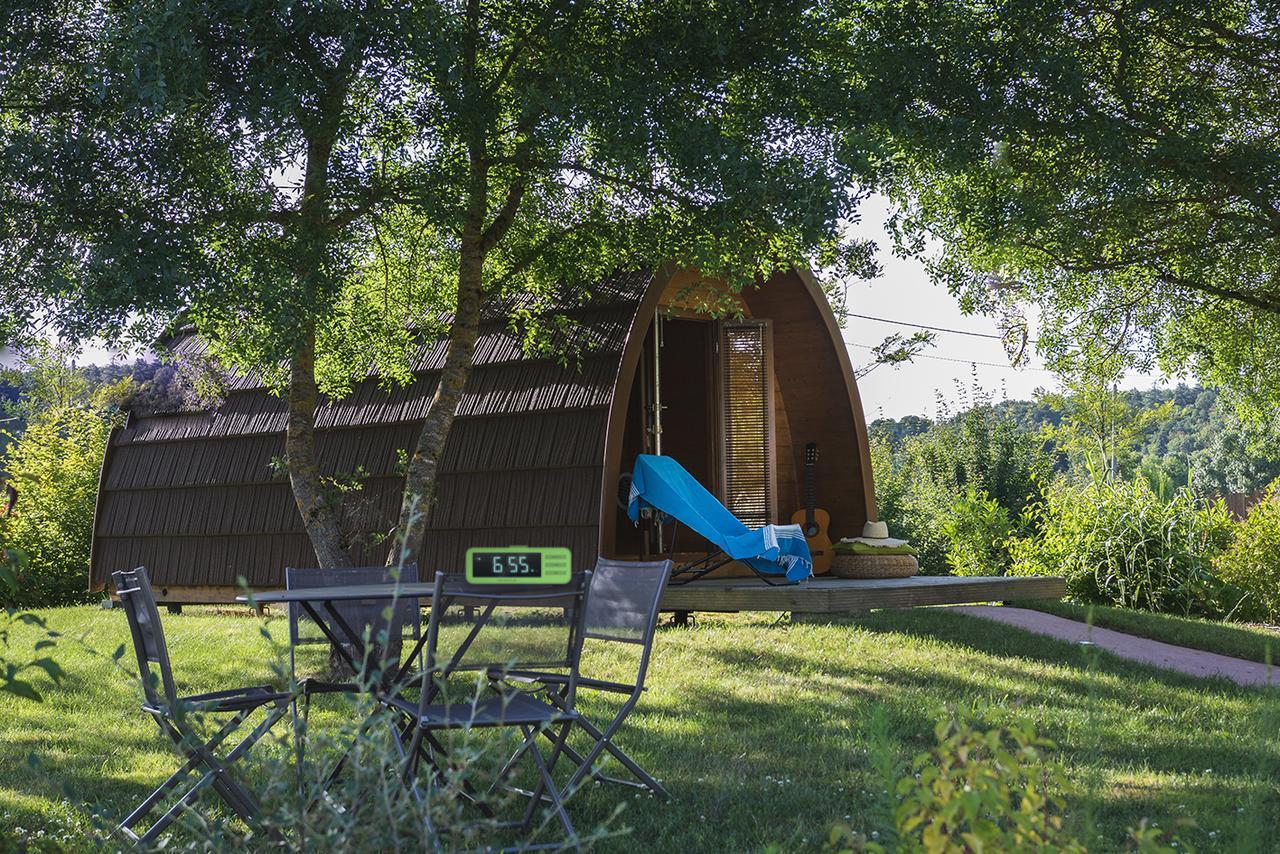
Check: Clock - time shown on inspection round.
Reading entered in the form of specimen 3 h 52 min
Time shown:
6 h 55 min
